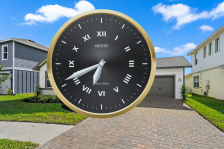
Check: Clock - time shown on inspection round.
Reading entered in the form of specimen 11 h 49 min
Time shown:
6 h 41 min
